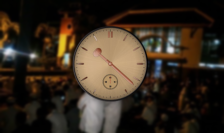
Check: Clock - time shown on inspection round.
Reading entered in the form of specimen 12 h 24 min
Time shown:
10 h 22 min
